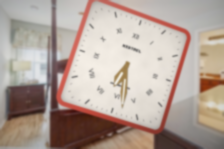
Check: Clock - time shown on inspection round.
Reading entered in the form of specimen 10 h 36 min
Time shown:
6 h 28 min
